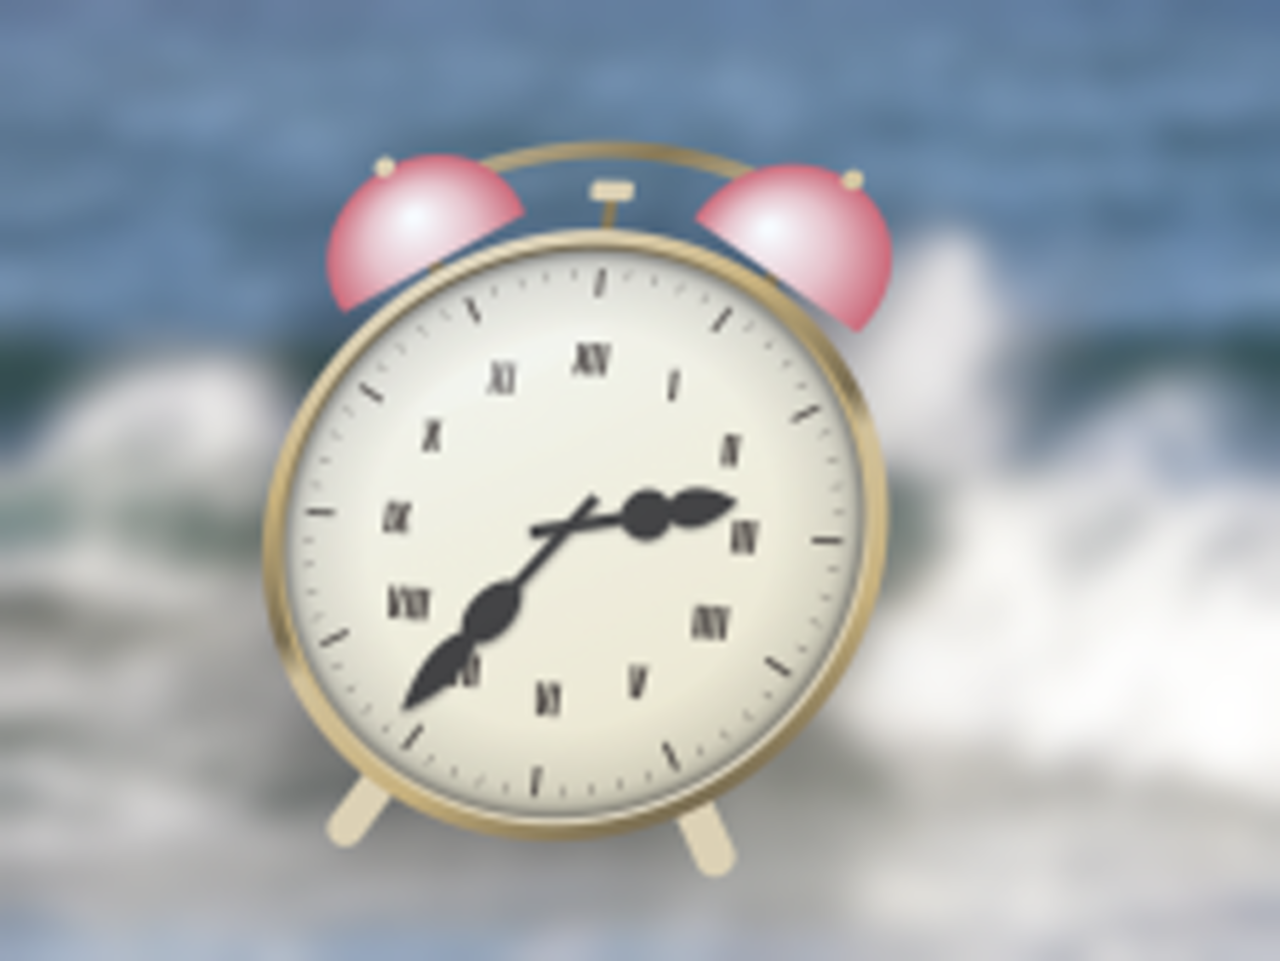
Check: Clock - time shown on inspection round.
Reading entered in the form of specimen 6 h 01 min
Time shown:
2 h 36 min
